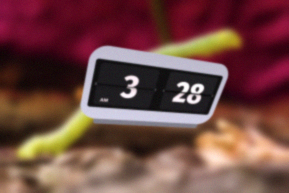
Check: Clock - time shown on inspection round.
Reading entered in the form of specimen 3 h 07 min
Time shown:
3 h 28 min
